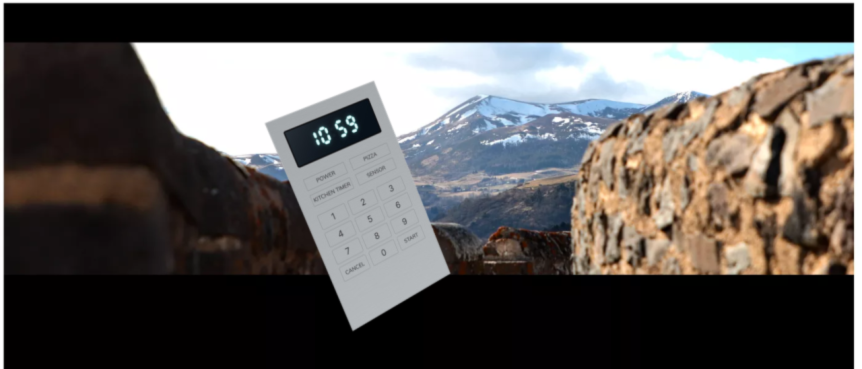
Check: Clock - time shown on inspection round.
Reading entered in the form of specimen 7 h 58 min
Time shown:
10 h 59 min
